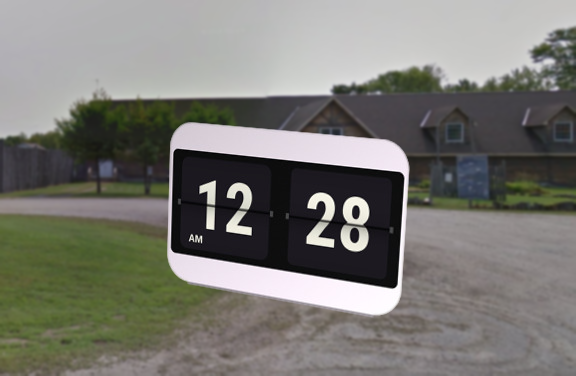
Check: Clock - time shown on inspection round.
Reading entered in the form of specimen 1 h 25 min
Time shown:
12 h 28 min
